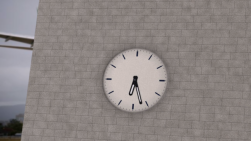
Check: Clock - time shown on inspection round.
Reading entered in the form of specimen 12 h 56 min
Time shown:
6 h 27 min
